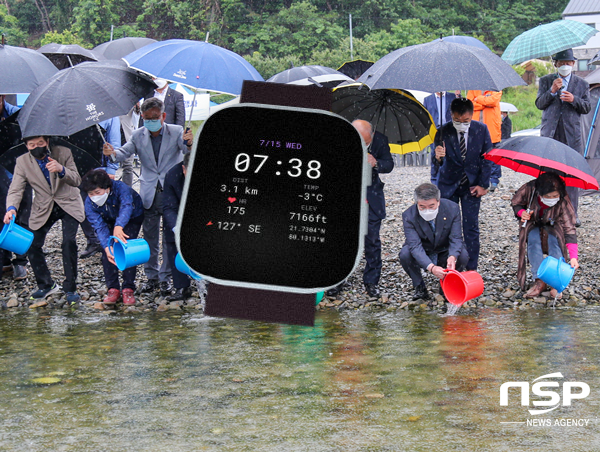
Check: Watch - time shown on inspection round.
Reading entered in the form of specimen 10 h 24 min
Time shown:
7 h 38 min
